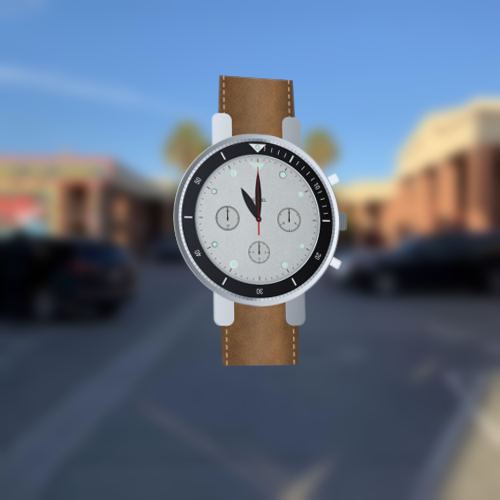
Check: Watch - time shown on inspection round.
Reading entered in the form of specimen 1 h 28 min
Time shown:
11 h 00 min
